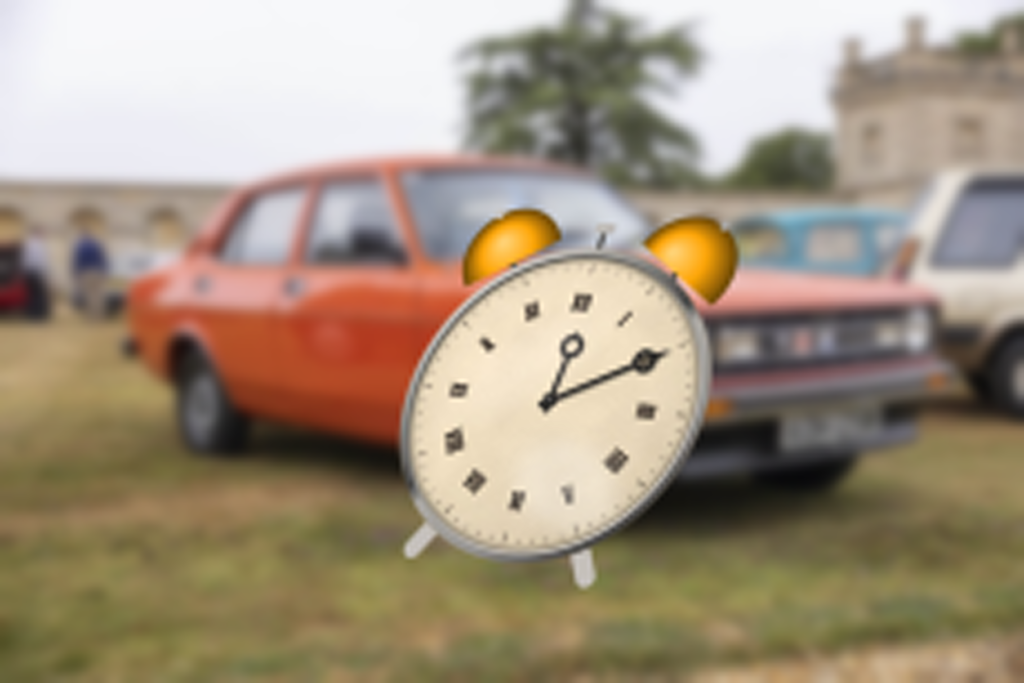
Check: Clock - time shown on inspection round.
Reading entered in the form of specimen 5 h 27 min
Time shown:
12 h 10 min
